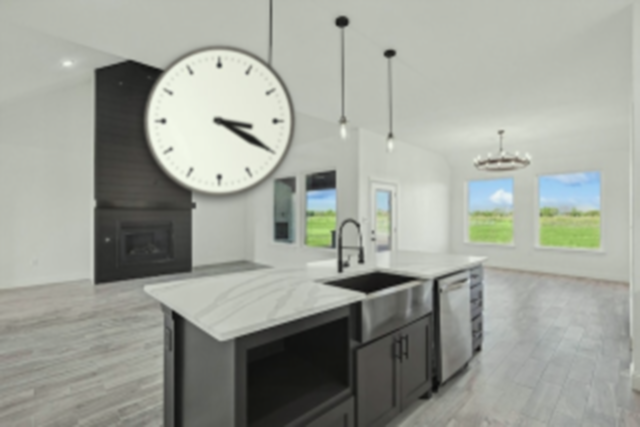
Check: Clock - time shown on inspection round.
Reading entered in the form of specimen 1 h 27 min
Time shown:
3 h 20 min
